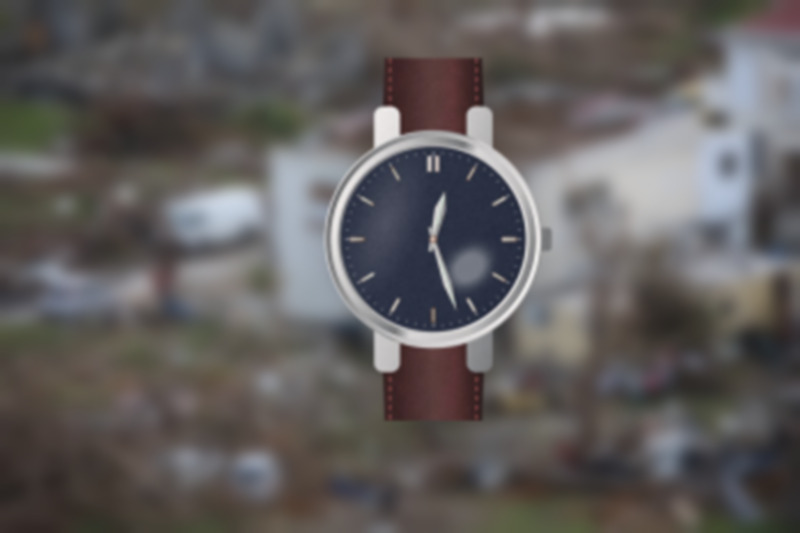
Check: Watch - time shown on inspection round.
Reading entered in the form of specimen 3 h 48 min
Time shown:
12 h 27 min
